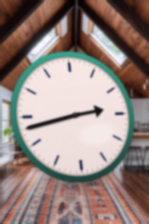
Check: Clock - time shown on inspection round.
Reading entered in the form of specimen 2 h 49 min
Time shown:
2 h 43 min
